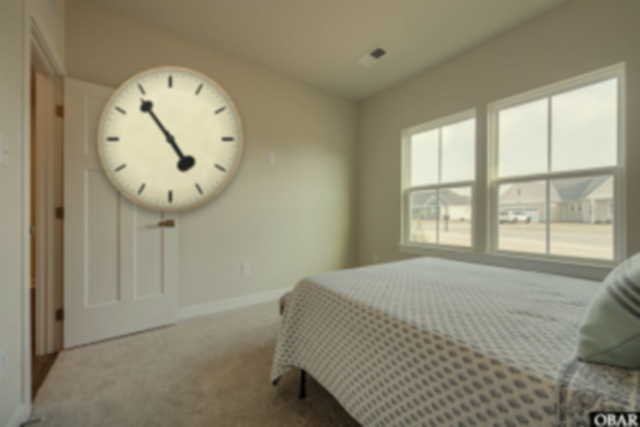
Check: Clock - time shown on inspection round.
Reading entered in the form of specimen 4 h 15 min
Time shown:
4 h 54 min
